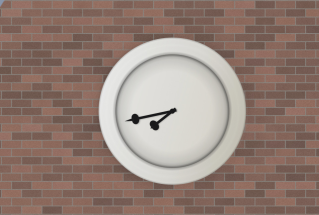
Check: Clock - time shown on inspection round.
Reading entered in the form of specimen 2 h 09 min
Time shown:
7 h 43 min
